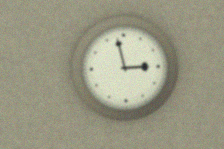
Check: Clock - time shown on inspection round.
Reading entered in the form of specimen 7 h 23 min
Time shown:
2 h 58 min
